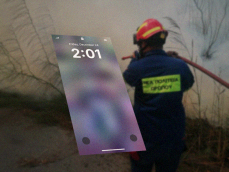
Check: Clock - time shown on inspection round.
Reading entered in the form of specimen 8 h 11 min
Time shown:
2 h 01 min
